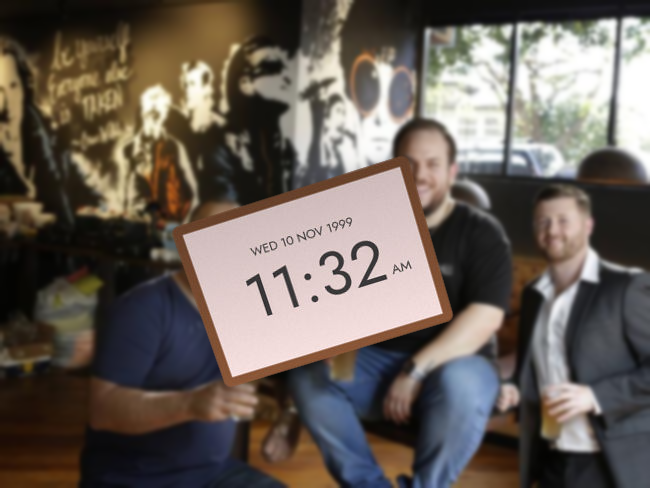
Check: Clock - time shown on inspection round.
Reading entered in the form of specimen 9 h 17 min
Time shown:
11 h 32 min
